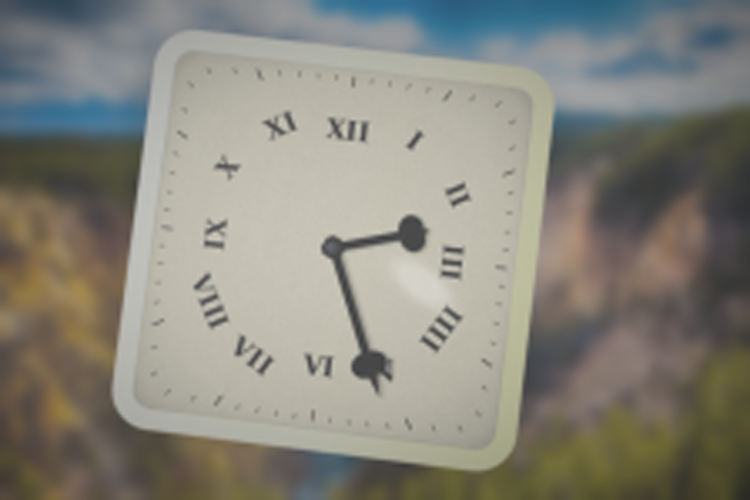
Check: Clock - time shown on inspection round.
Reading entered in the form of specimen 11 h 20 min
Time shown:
2 h 26 min
